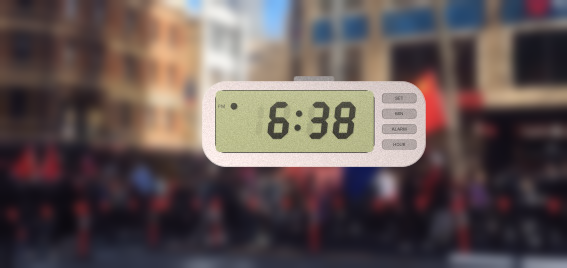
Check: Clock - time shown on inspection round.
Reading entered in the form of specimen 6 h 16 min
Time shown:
6 h 38 min
